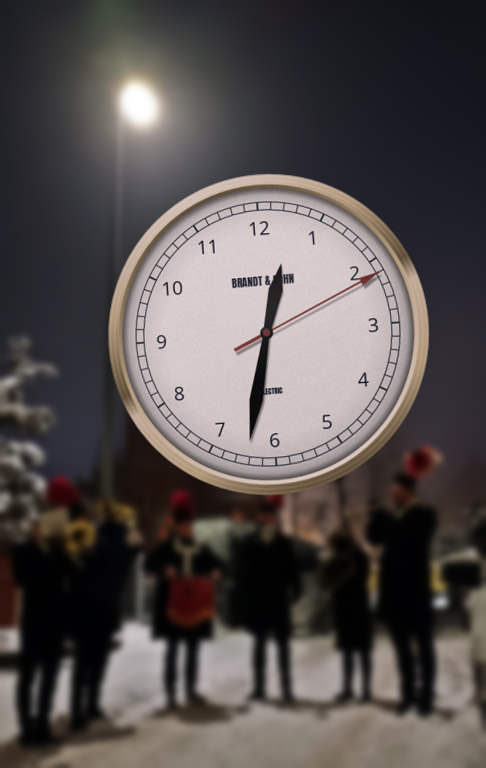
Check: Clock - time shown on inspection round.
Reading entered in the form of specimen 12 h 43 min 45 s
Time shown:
12 h 32 min 11 s
